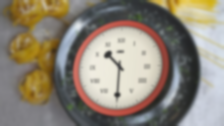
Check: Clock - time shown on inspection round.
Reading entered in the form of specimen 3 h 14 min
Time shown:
10 h 30 min
